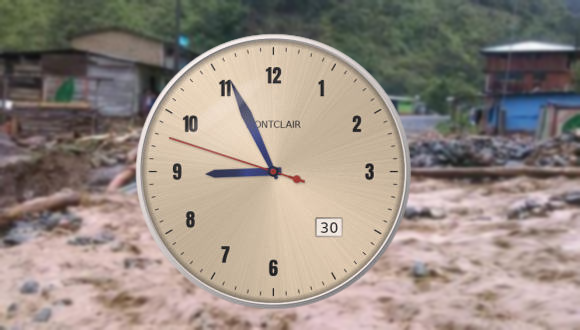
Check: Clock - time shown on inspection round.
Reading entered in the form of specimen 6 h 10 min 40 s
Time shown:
8 h 55 min 48 s
